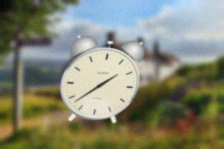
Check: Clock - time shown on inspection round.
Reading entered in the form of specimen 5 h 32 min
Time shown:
1 h 38 min
